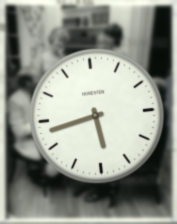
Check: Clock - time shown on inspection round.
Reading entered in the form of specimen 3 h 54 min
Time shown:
5 h 43 min
